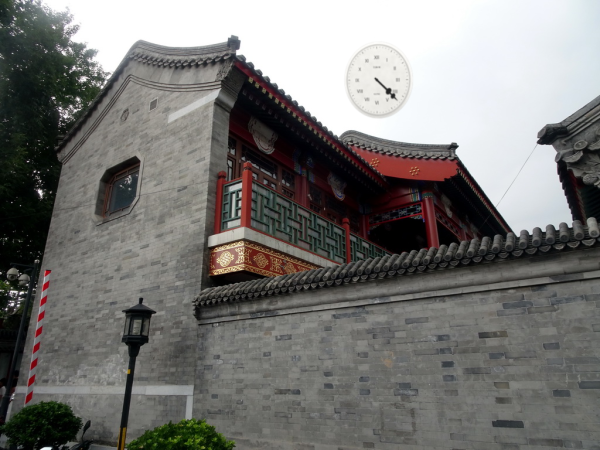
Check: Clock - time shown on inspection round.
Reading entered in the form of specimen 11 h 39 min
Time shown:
4 h 22 min
